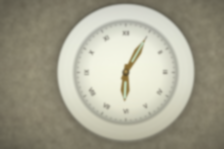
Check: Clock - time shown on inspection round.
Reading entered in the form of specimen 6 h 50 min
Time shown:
6 h 05 min
